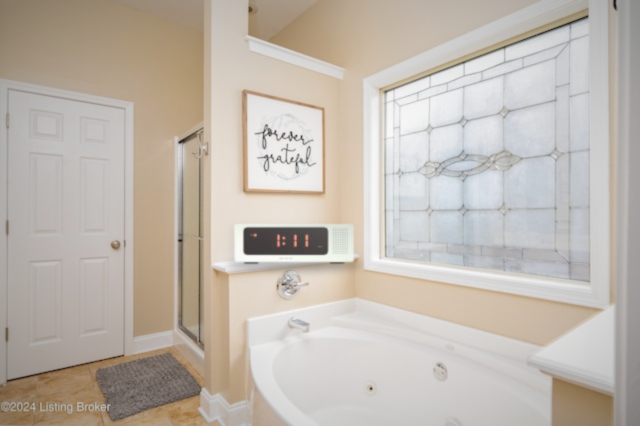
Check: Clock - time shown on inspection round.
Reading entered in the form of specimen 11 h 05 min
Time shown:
1 h 11 min
